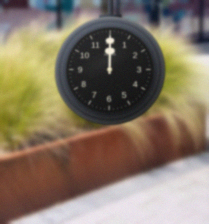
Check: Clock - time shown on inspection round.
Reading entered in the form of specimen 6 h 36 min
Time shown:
12 h 00 min
